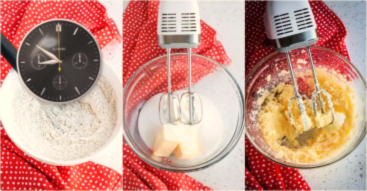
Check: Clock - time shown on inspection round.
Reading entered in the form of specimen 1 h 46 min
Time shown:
8 h 51 min
